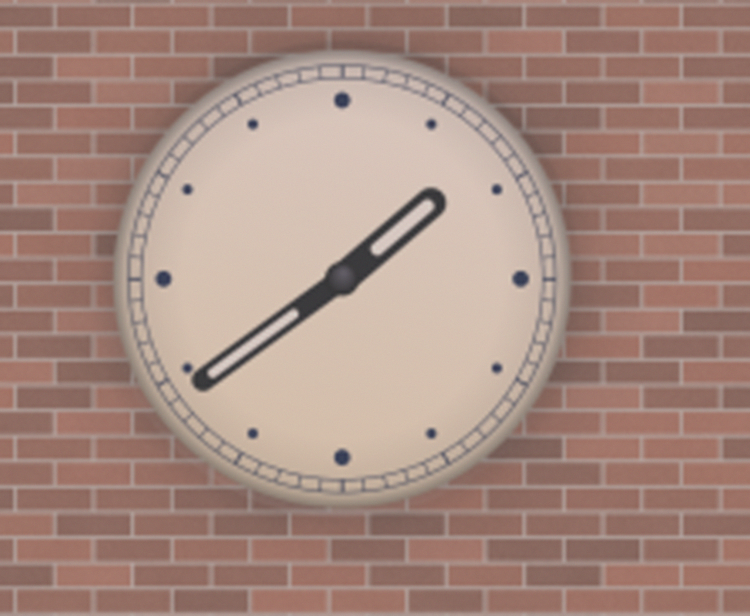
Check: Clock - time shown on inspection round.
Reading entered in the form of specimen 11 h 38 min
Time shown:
1 h 39 min
